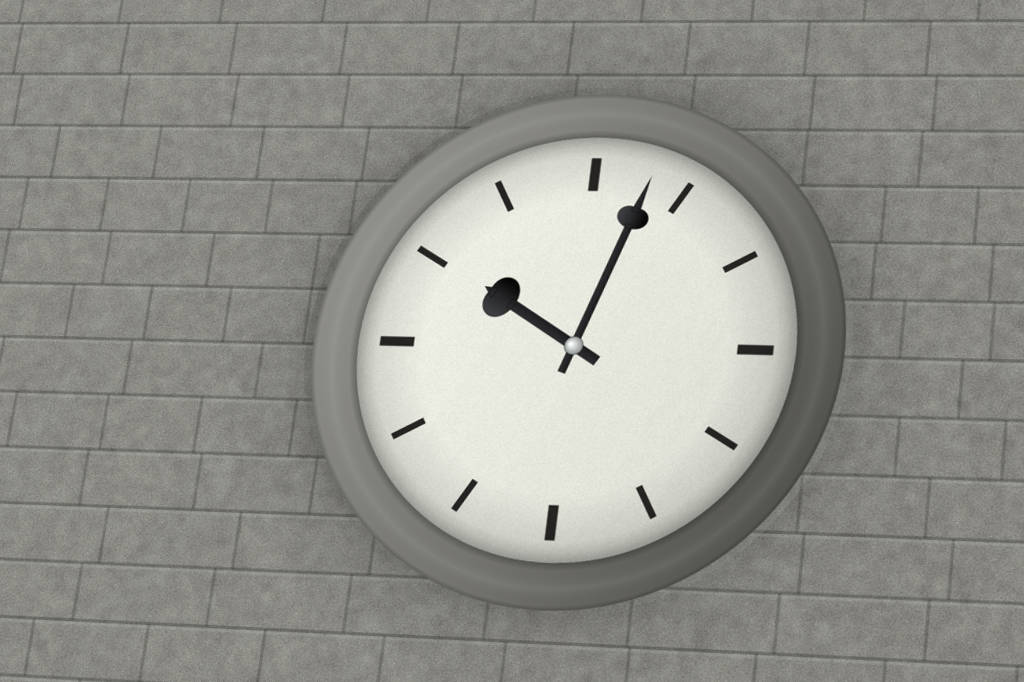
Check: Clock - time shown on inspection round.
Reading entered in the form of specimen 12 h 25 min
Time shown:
10 h 03 min
